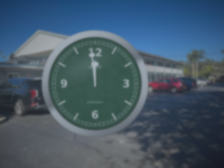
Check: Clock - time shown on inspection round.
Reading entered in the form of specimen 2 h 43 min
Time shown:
11 h 59 min
